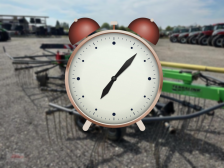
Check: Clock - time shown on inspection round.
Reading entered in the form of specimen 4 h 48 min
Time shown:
7 h 07 min
